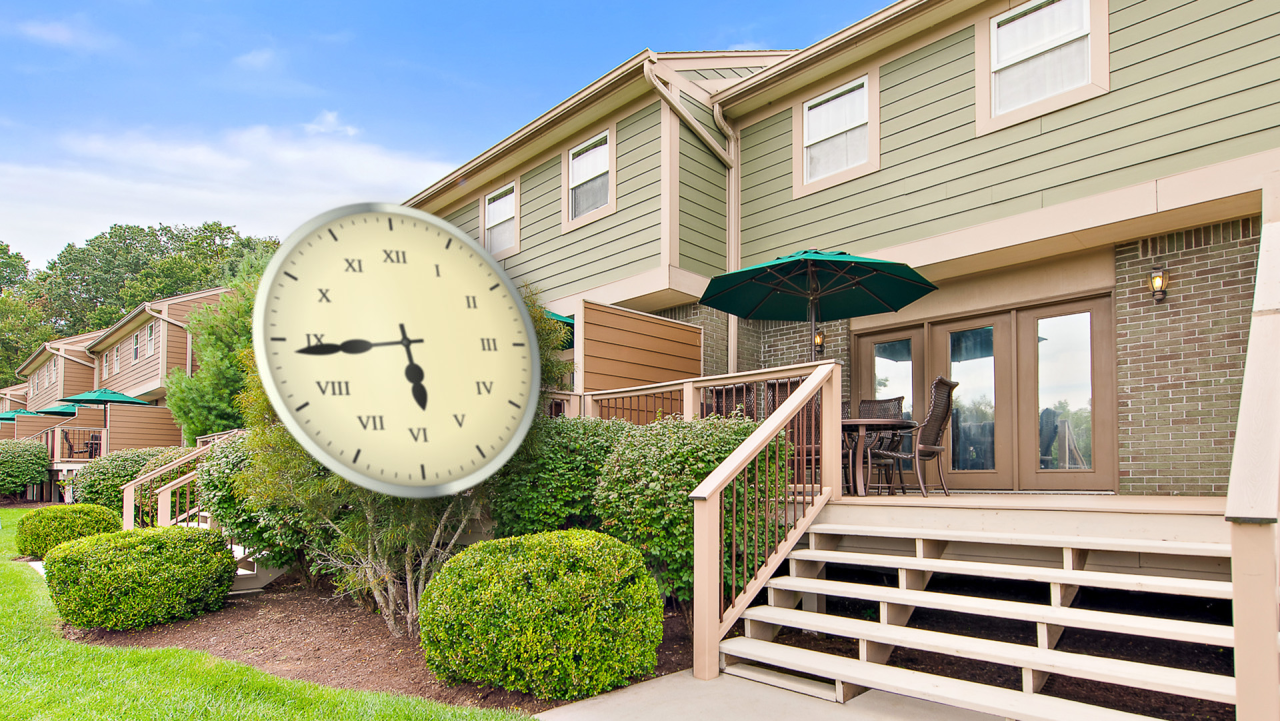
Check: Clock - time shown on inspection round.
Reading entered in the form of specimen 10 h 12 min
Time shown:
5 h 44 min
